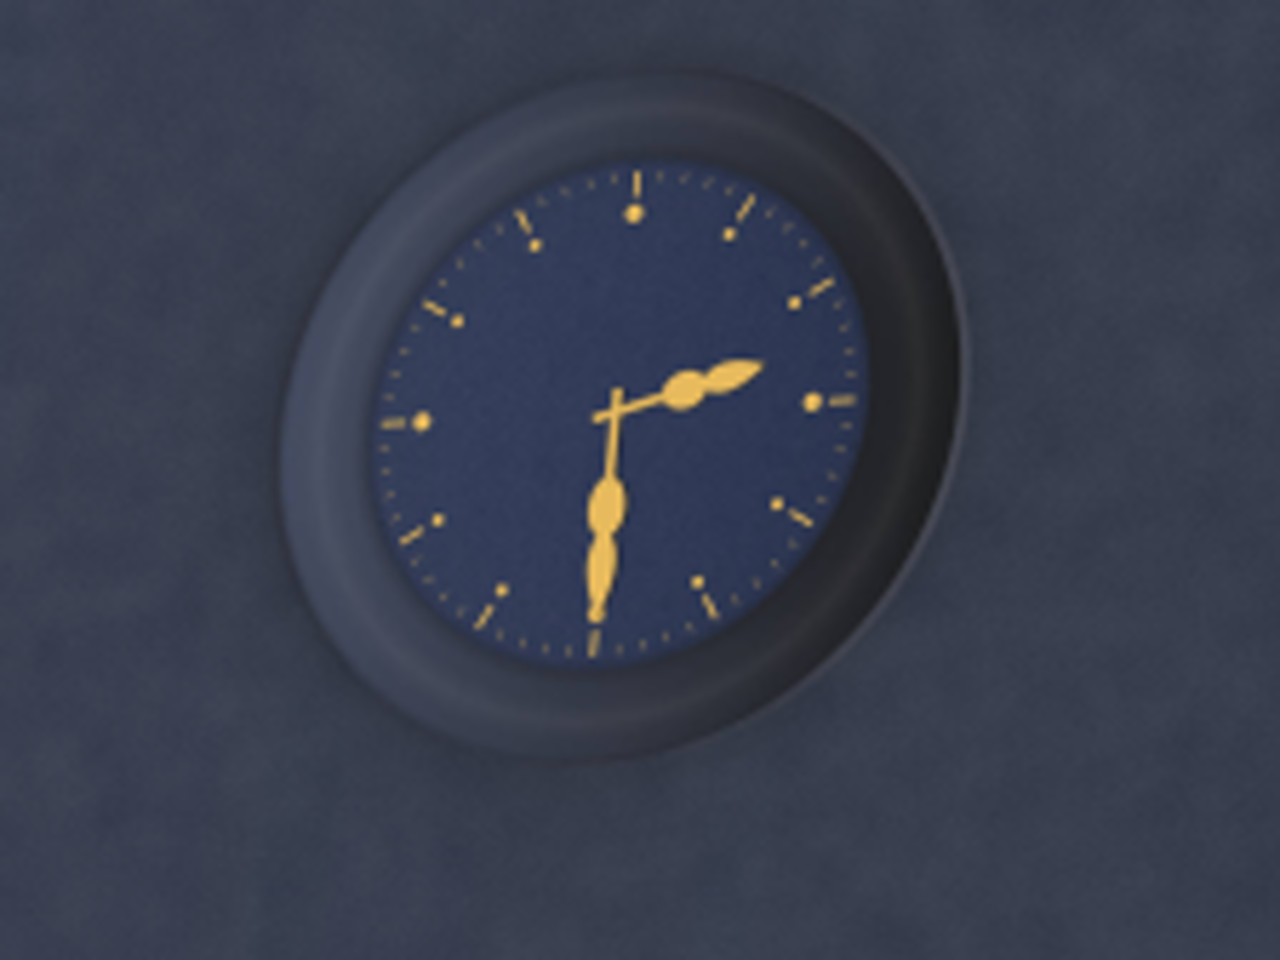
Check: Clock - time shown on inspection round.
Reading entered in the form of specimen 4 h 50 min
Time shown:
2 h 30 min
